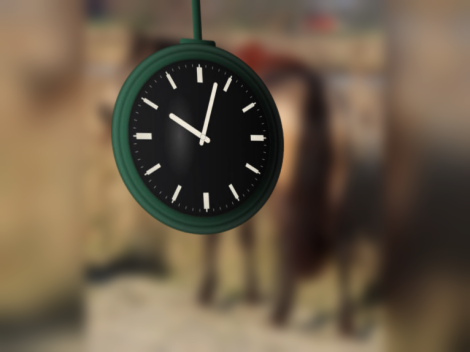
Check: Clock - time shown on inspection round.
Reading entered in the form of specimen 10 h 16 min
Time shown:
10 h 03 min
